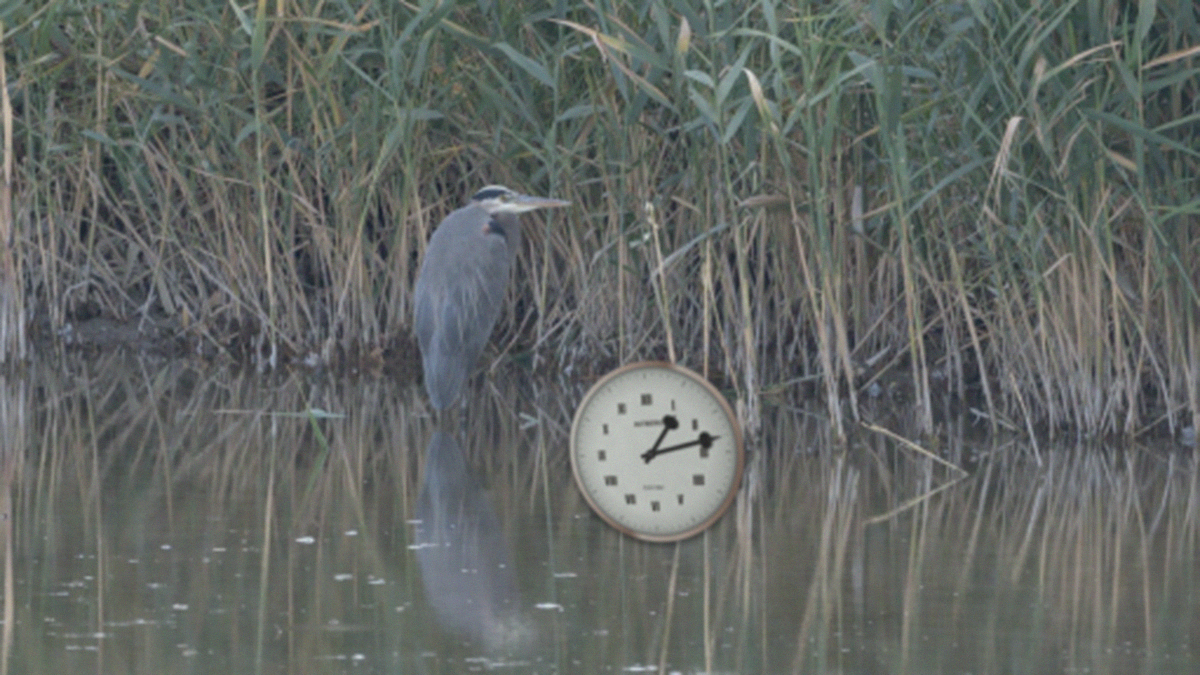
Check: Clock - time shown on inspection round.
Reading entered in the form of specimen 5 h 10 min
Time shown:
1 h 13 min
